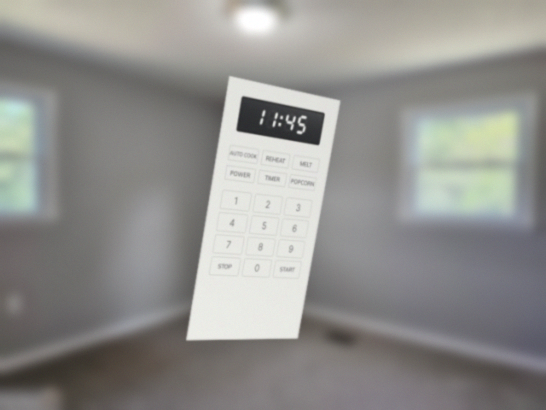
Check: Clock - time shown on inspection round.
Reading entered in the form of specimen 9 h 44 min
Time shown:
11 h 45 min
